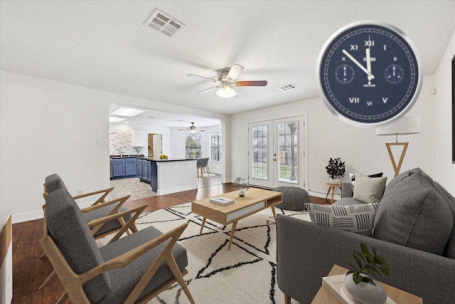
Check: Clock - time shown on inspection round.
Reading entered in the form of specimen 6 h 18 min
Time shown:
11 h 52 min
